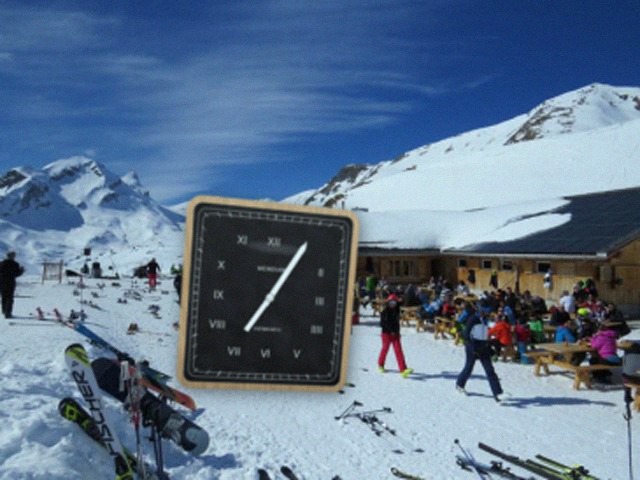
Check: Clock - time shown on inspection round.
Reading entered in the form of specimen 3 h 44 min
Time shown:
7 h 05 min
